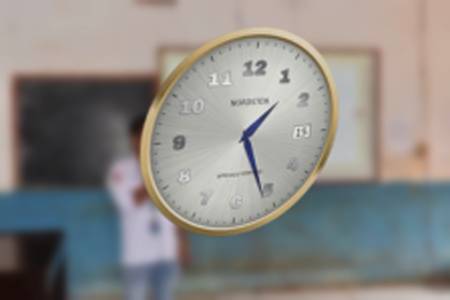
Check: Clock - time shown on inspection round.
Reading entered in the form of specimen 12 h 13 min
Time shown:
1 h 26 min
